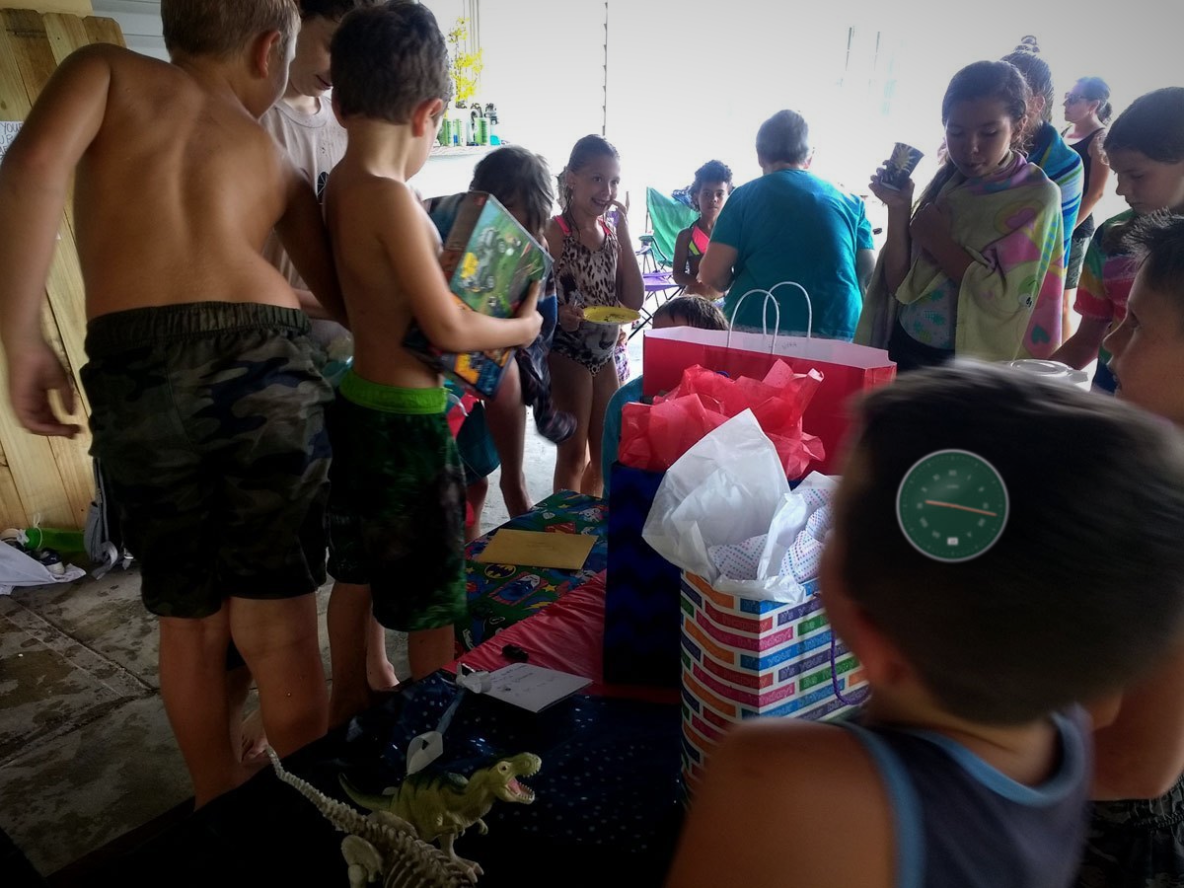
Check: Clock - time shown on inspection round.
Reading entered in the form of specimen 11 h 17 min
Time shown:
9 h 17 min
